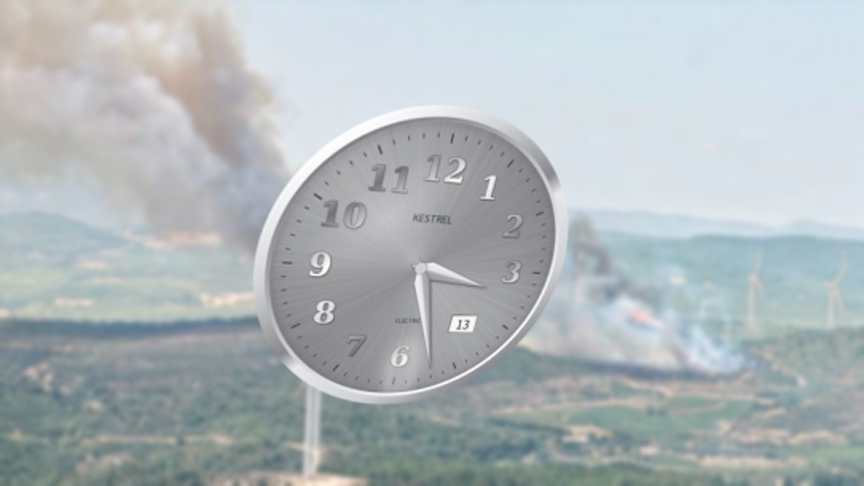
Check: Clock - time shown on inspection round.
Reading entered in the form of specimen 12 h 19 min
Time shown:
3 h 27 min
